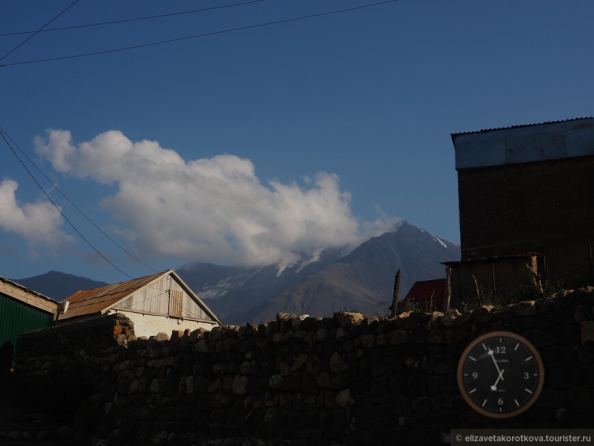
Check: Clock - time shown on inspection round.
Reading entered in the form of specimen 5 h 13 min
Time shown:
6 h 56 min
